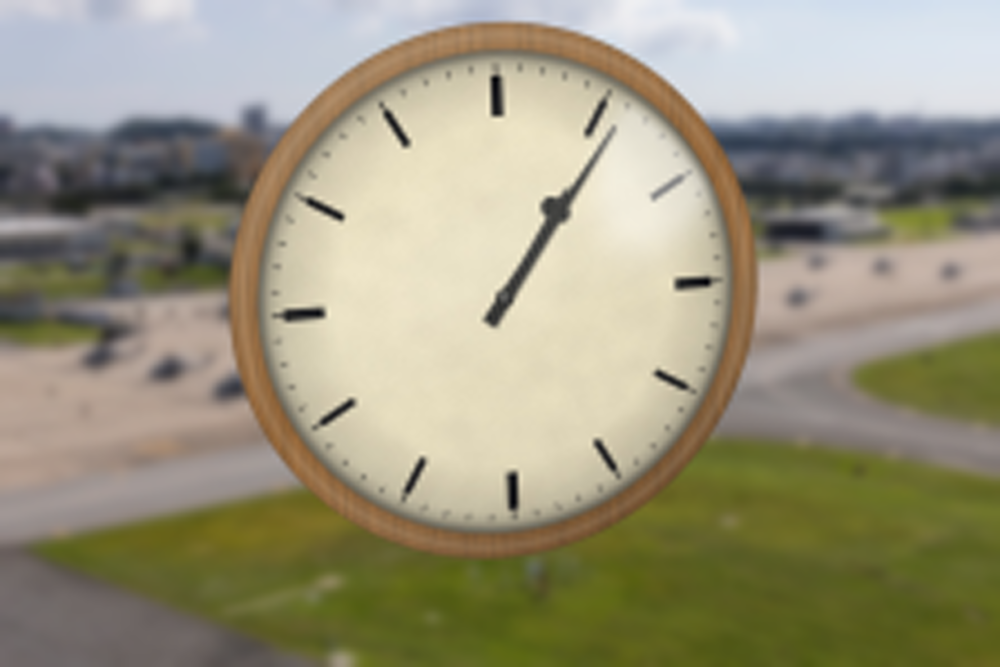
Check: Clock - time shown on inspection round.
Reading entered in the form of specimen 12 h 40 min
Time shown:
1 h 06 min
